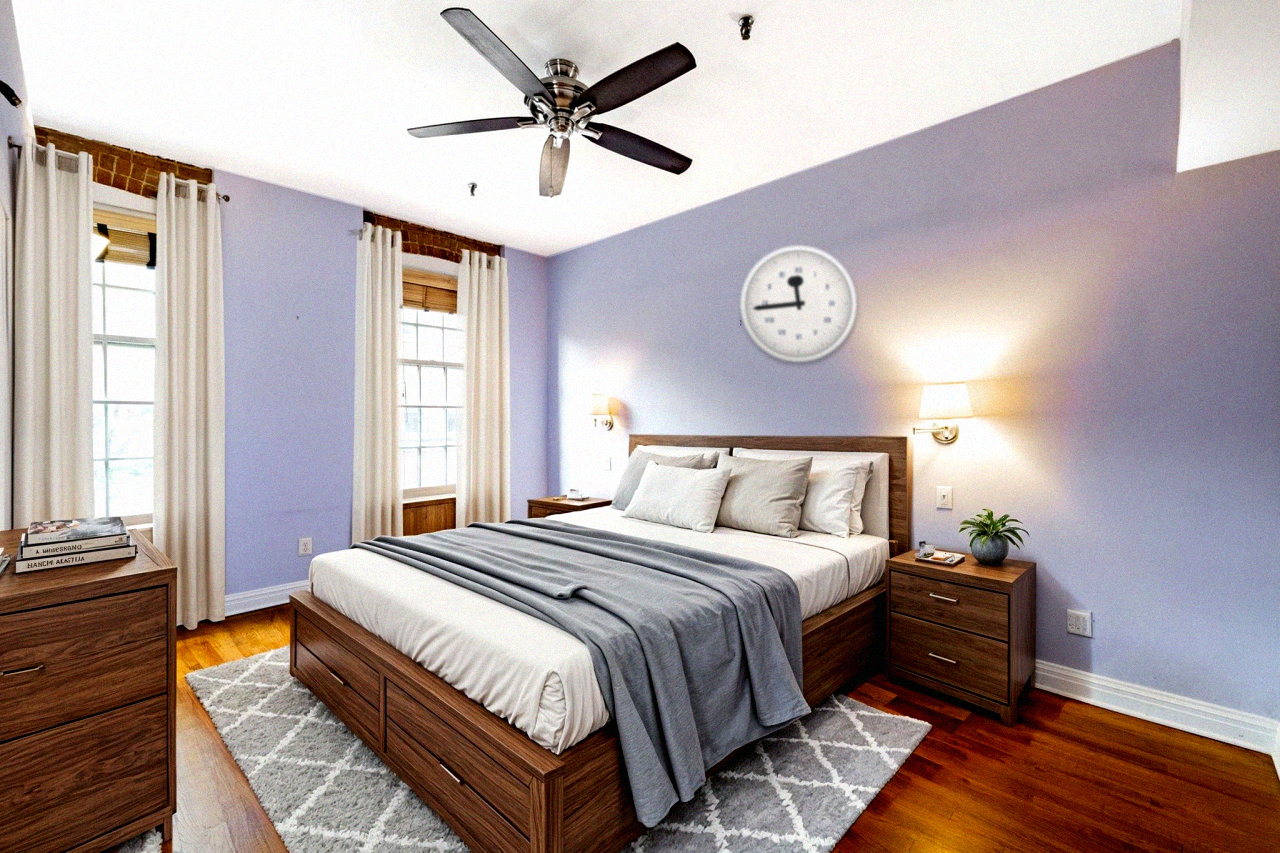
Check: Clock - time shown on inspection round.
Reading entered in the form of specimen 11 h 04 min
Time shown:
11 h 44 min
